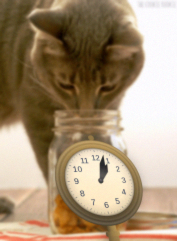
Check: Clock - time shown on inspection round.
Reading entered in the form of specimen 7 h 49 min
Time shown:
1 h 03 min
